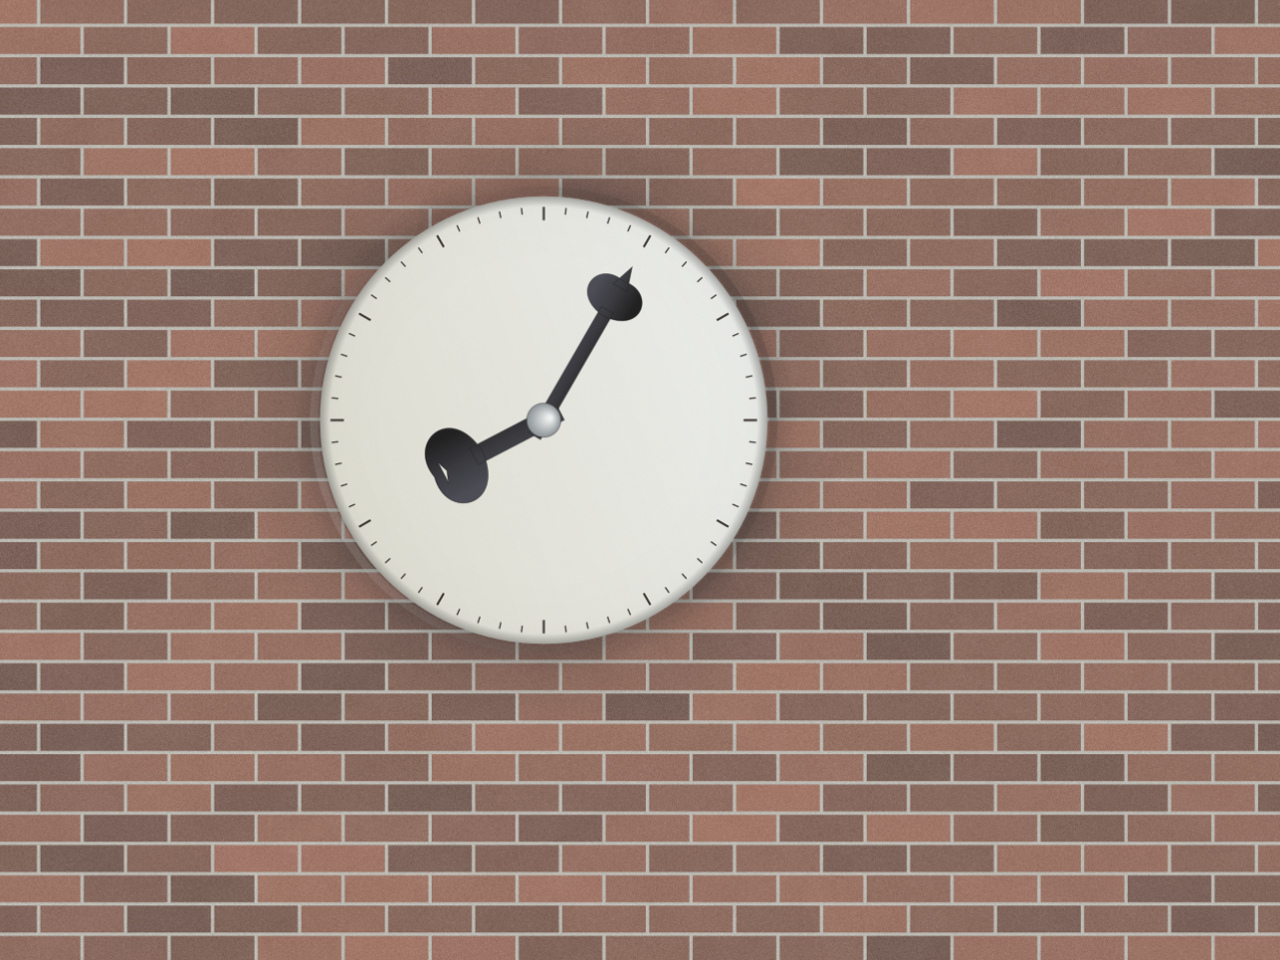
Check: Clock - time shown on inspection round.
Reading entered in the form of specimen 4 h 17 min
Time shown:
8 h 05 min
